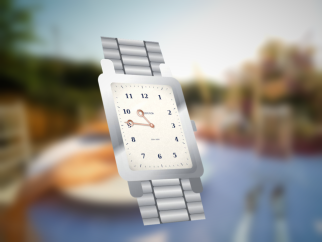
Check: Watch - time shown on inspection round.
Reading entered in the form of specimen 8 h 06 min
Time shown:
10 h 46 min
